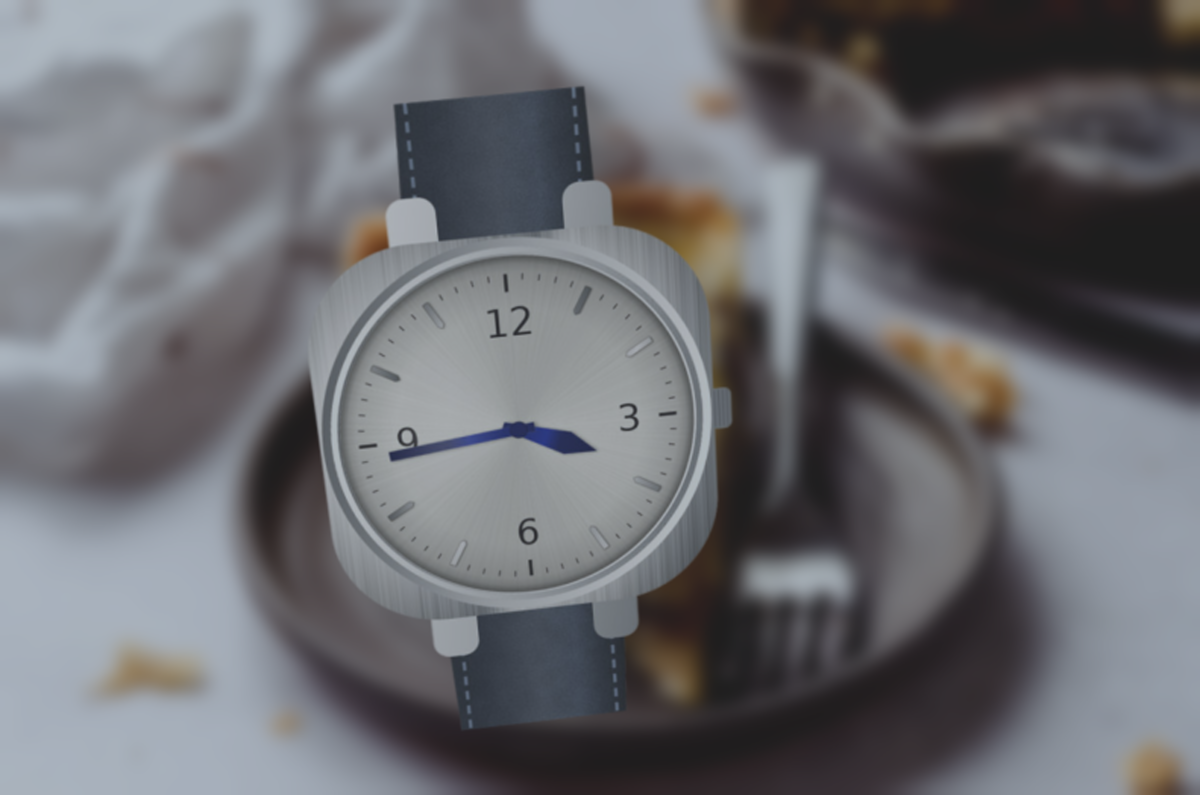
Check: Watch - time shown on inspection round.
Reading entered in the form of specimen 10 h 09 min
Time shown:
3 h 44 min
